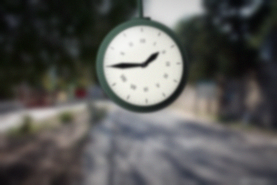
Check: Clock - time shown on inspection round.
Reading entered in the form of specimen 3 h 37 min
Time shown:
1 h 45 min
